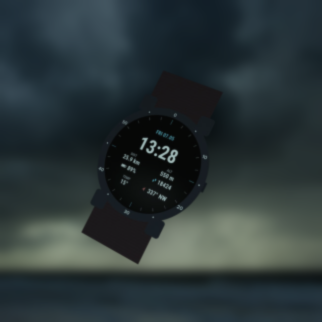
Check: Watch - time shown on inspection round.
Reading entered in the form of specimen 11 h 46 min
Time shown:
13 h 28 min
